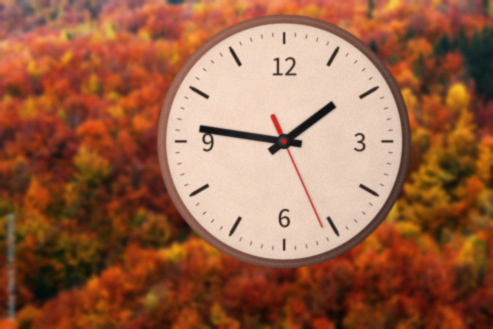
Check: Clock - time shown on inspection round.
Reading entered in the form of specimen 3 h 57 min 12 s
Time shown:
1 h 46 min 26 s
